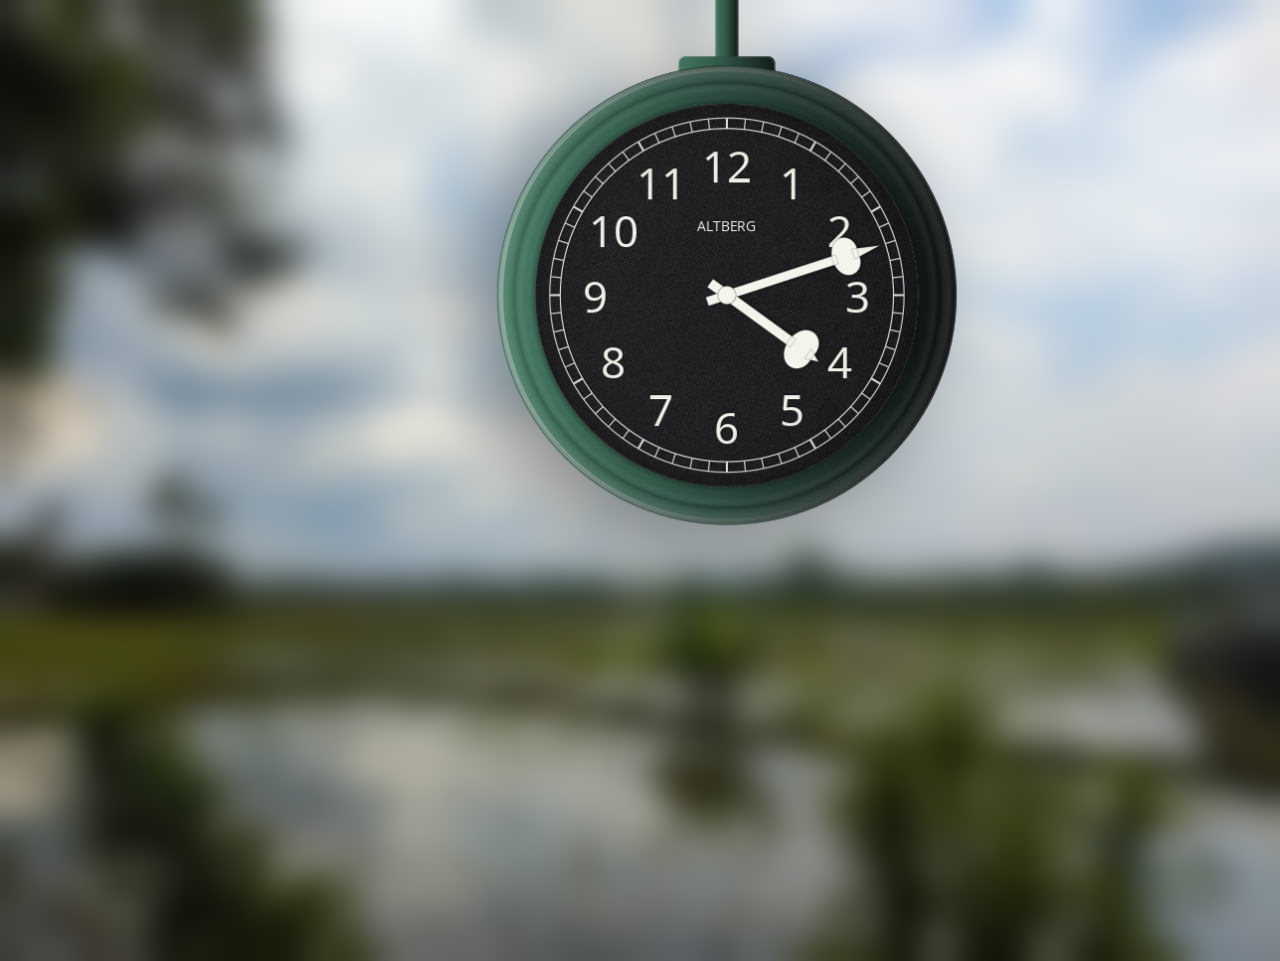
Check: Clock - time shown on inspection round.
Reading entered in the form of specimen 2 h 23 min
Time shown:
4 h 12 min
